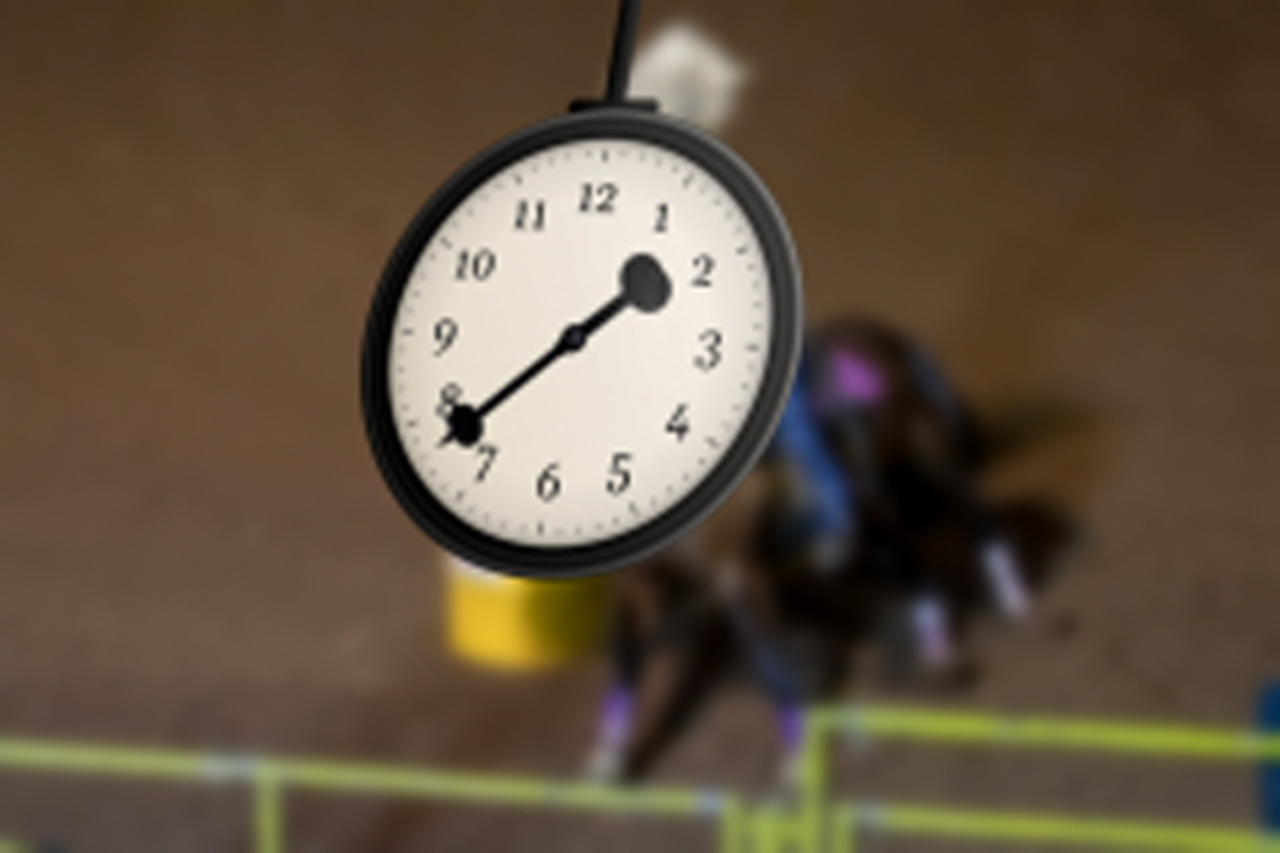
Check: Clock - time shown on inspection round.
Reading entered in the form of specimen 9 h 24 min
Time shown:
1 h 38 min
